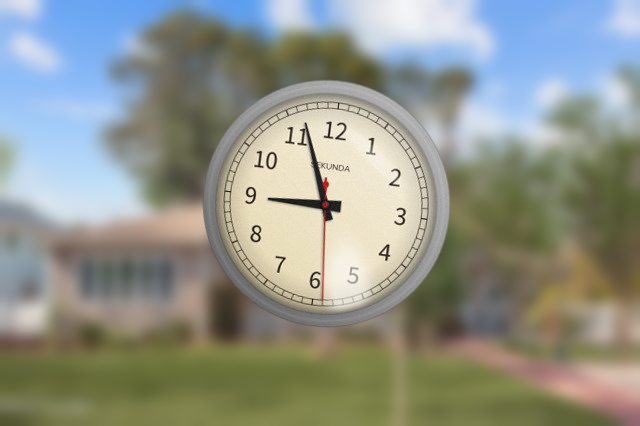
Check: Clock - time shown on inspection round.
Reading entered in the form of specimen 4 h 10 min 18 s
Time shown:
8 h 56 min 29 s
